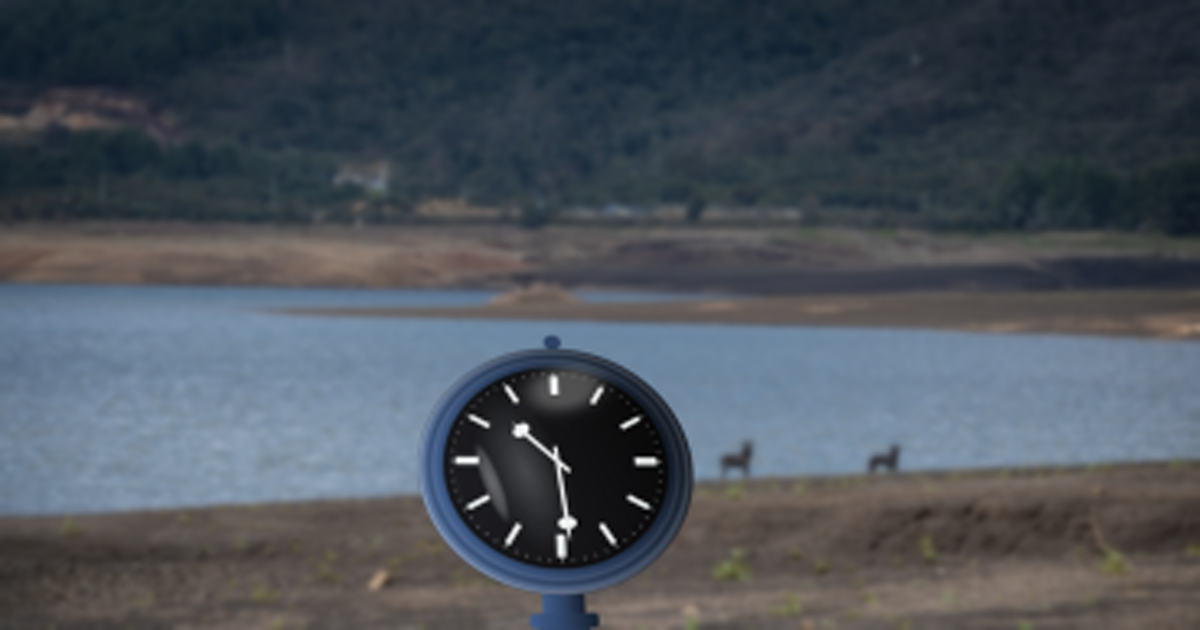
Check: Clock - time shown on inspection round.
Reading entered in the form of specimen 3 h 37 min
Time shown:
10 h 29 min
